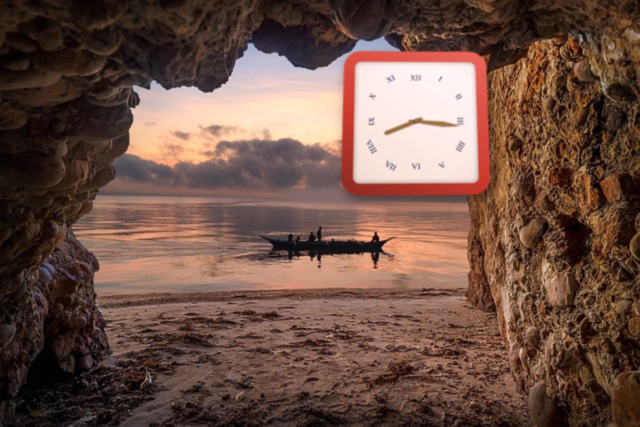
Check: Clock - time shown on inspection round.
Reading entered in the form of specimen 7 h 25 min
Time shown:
8 h 16 min
